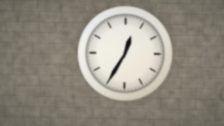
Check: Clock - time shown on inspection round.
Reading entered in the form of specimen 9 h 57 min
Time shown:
12 h 35 min
